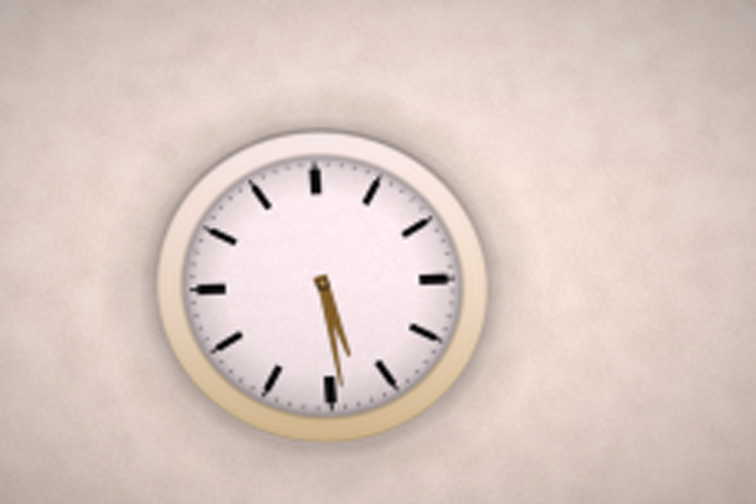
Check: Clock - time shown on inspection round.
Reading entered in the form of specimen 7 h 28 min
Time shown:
5 h 29 min
